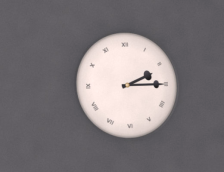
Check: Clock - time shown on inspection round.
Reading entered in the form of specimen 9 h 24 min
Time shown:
2 h 15 min
